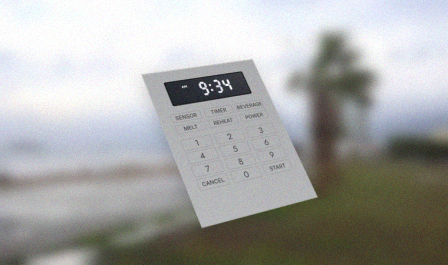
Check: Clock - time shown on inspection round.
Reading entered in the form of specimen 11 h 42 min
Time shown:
9 h 34 min
